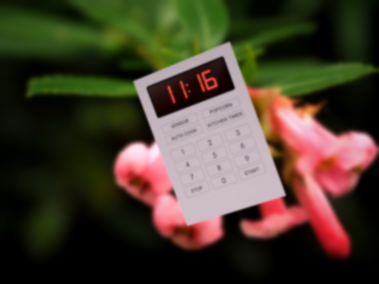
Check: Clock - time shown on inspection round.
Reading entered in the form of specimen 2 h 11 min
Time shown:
11 h 16 min
